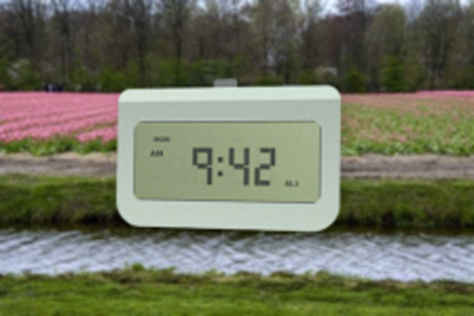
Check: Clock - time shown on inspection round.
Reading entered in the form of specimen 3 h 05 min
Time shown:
9 h 42 min
